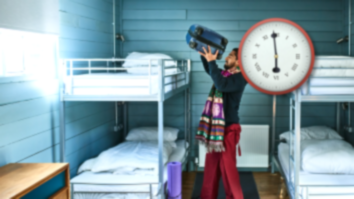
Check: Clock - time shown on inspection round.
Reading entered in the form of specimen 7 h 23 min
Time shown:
5 h 59 min
